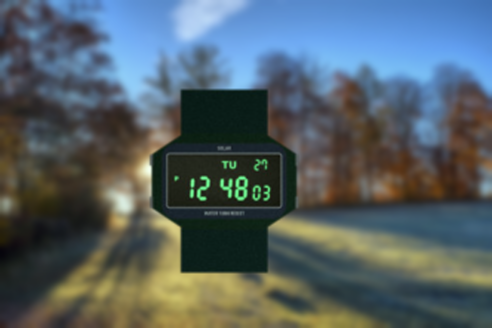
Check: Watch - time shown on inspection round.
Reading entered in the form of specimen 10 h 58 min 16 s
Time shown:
12 h 48 min 03 s
